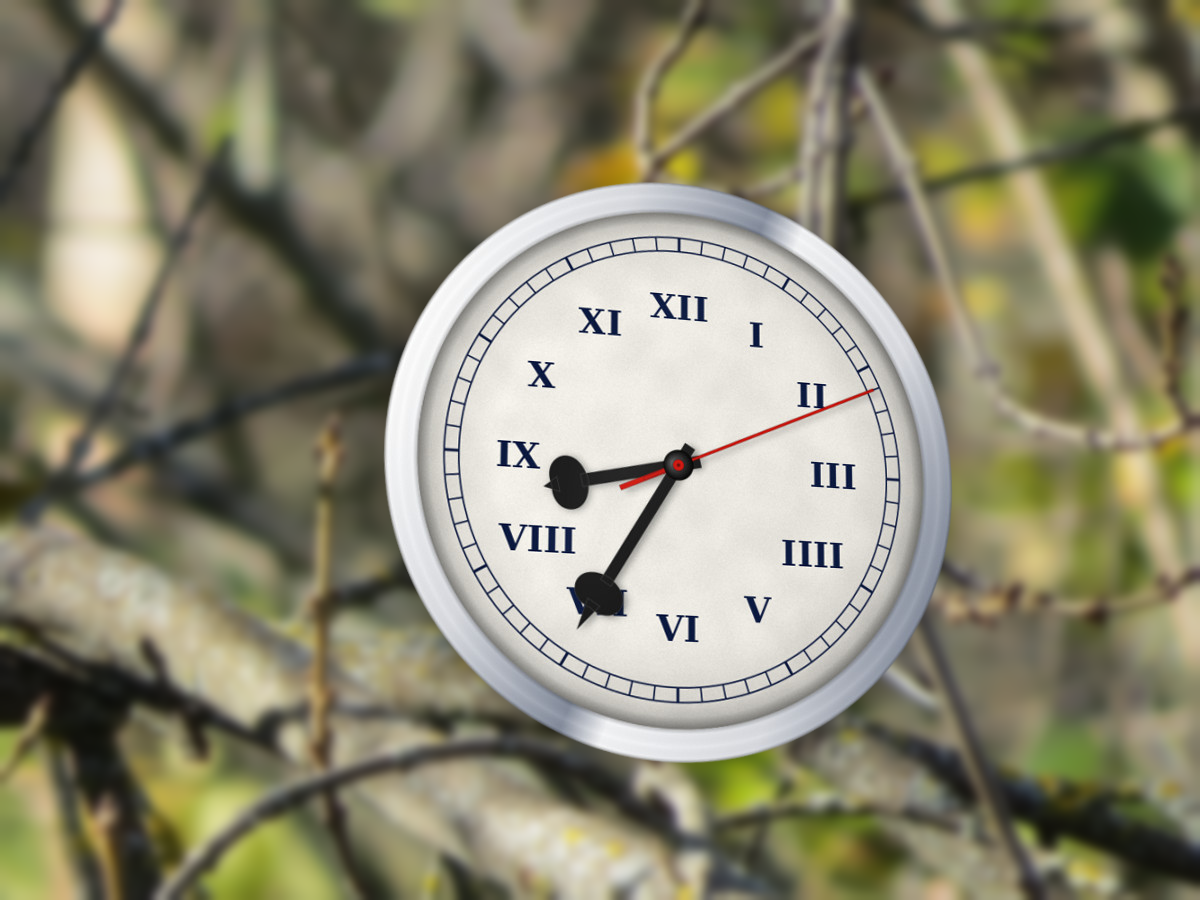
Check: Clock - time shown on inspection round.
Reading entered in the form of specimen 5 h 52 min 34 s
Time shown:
8 h 35 min 11 s
